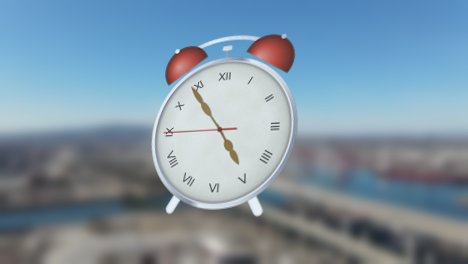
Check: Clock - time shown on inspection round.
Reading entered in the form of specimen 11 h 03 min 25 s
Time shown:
4 h 53 min 45 s
